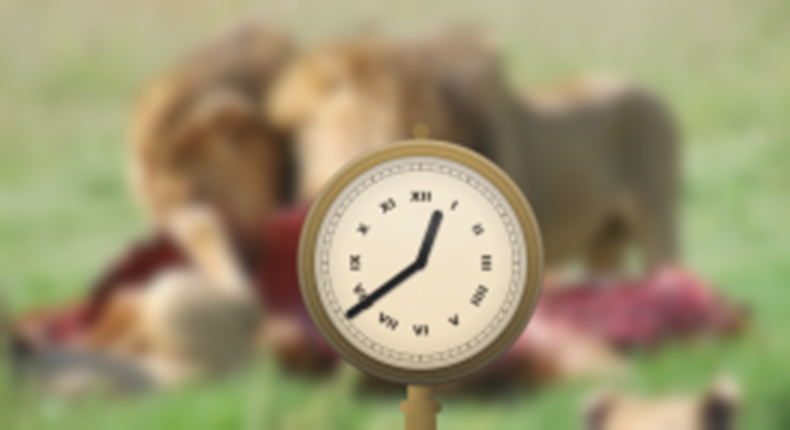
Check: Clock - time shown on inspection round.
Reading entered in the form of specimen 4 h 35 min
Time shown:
12 h 39 min
